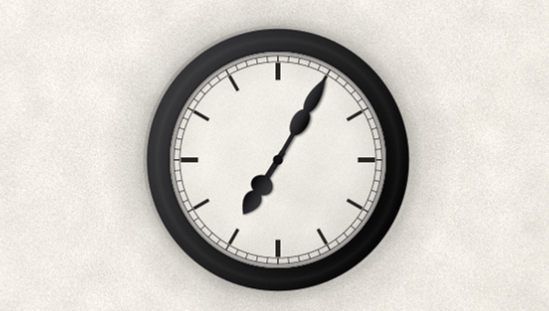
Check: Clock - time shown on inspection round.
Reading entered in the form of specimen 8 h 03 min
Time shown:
7 h 05 min
